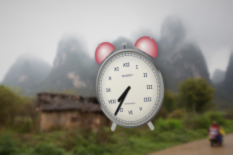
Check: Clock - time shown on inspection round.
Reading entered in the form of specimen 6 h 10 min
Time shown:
7 h 36 min
